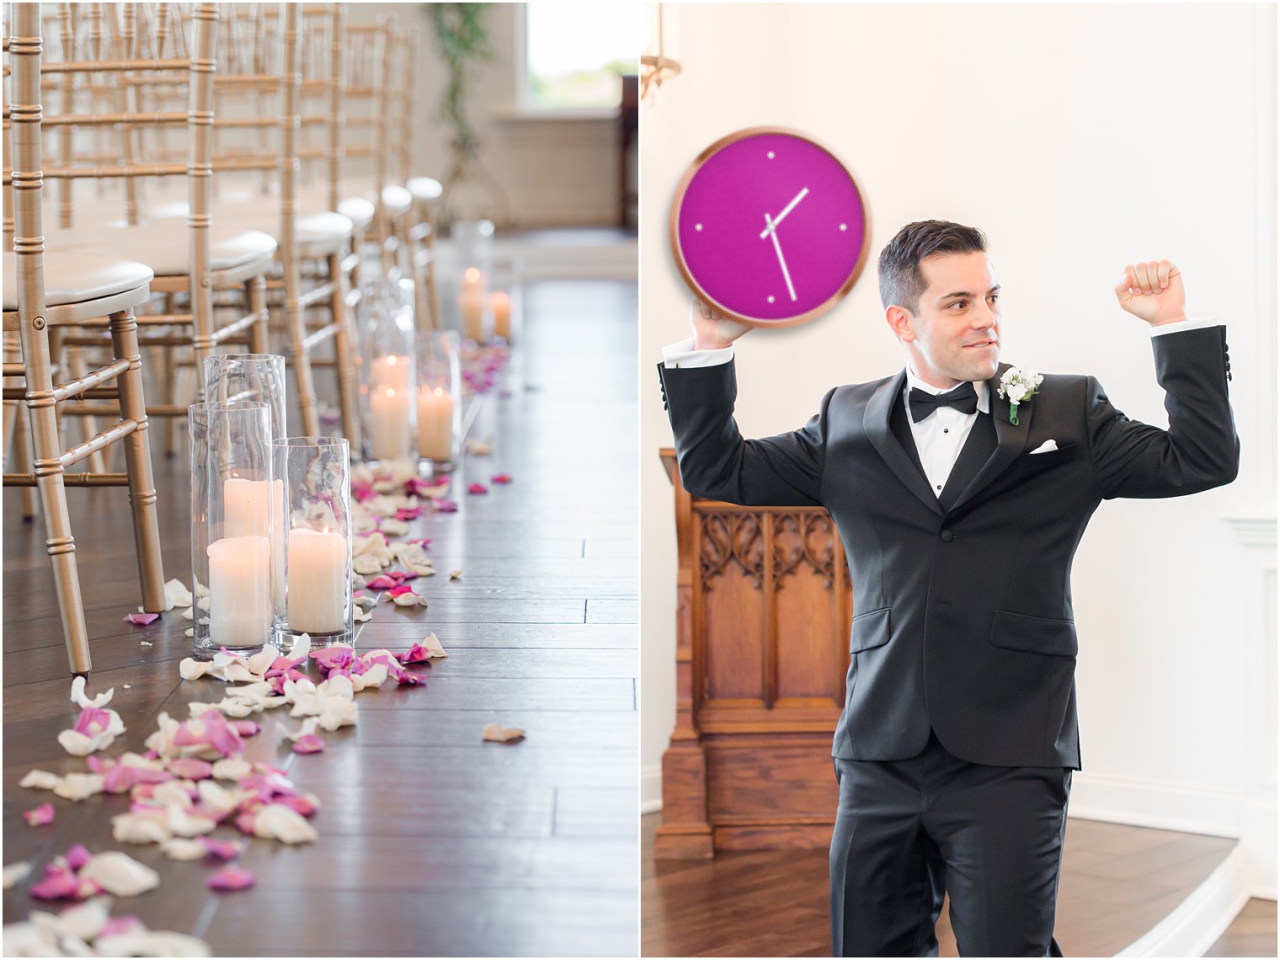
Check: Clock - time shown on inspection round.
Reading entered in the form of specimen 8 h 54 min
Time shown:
1 h 27 min
